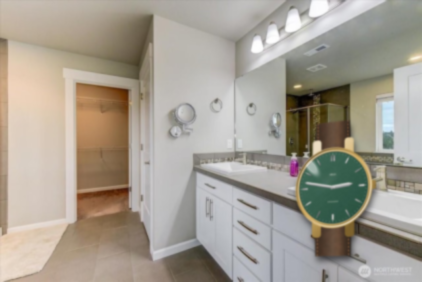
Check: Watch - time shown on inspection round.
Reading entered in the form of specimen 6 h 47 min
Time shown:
2 h 47 min
